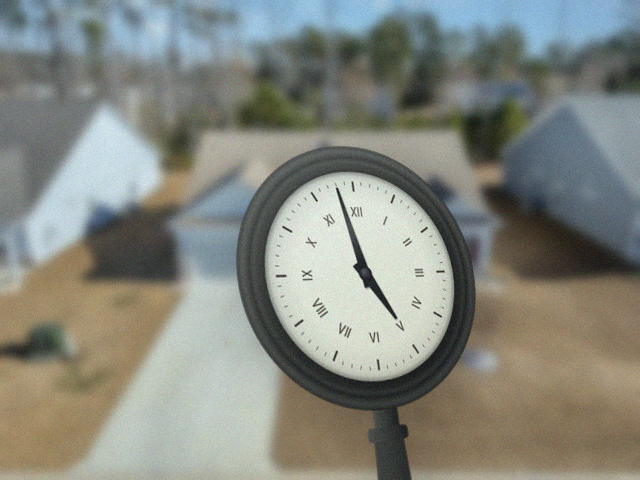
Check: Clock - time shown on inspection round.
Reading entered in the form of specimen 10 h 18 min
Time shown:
4 h 58 min
